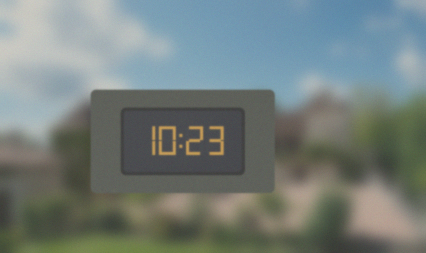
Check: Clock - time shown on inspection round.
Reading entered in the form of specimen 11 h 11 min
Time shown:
10 h 23 min
